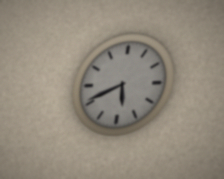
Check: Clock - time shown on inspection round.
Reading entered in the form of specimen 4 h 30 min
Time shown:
5 h 41 min
